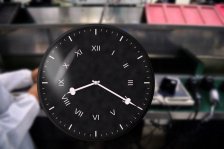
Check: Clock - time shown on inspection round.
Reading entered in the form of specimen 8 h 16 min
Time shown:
8 h 20 min
